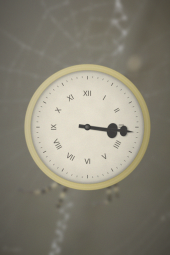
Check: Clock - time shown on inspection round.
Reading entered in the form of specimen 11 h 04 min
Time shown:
3 h 16 min
